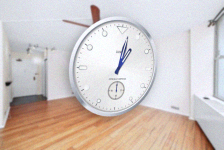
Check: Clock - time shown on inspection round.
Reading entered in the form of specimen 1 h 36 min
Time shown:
1 h 02 min
